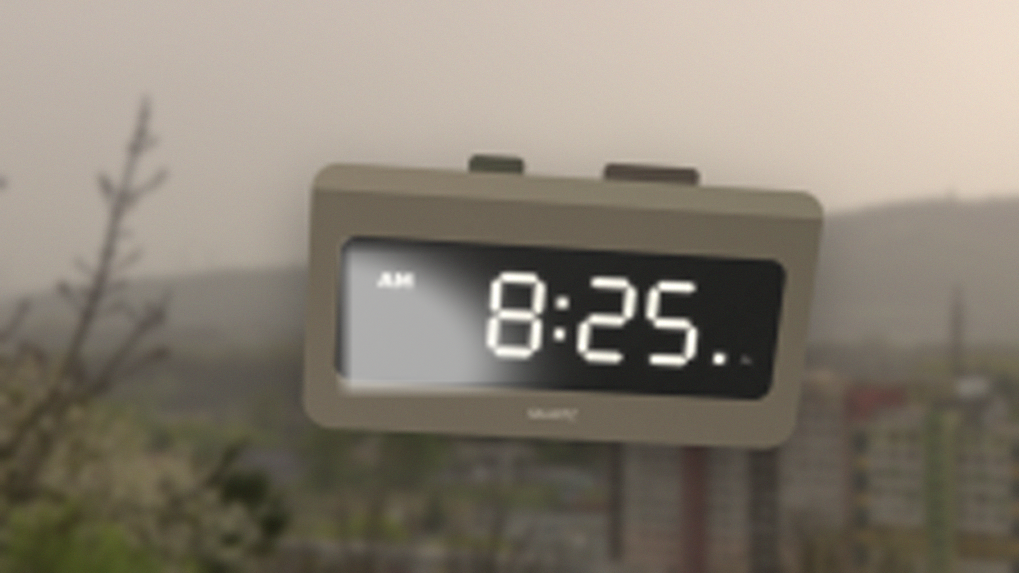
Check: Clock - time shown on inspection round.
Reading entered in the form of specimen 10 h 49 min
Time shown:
8 h 25 min
